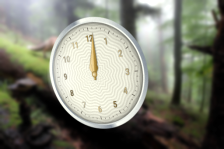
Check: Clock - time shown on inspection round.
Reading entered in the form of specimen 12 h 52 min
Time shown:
12 h 01 min
